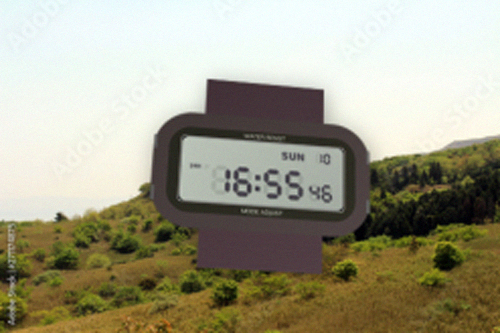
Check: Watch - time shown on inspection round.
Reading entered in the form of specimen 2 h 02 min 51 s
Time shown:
16 h 55 min 46 s
